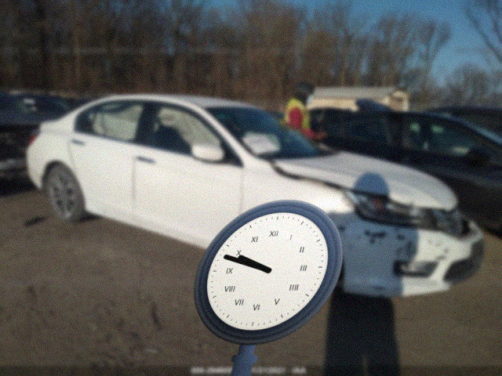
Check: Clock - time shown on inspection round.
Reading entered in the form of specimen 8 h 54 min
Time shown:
9 h 48 min
